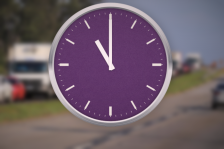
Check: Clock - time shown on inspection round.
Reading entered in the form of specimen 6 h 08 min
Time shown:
11 h 00 min
